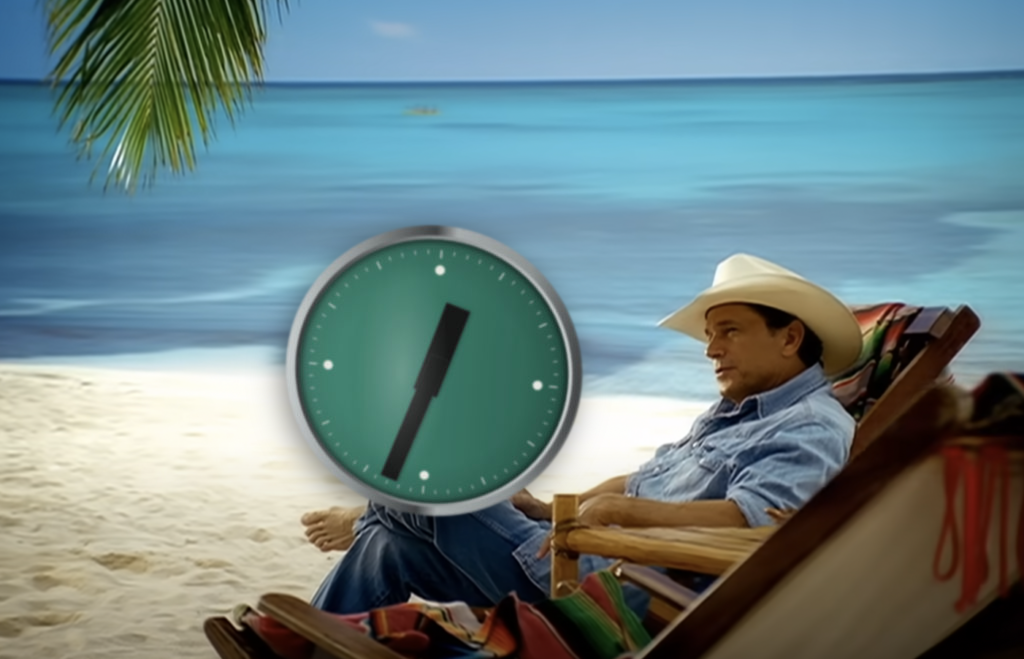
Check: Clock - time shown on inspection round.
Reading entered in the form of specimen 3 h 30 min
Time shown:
12 h 33 min
